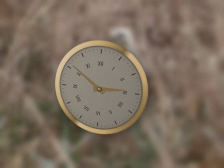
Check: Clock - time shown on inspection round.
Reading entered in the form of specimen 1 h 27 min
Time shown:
2 h 51 min
